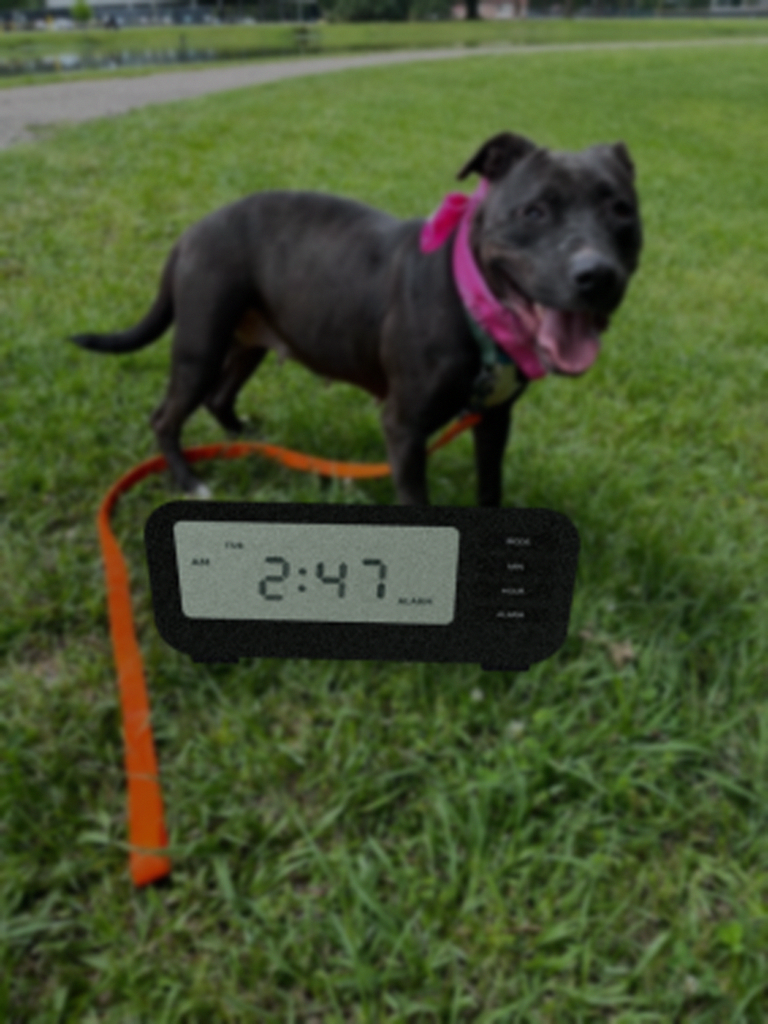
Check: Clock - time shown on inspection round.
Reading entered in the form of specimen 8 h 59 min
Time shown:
2 h 47 min
